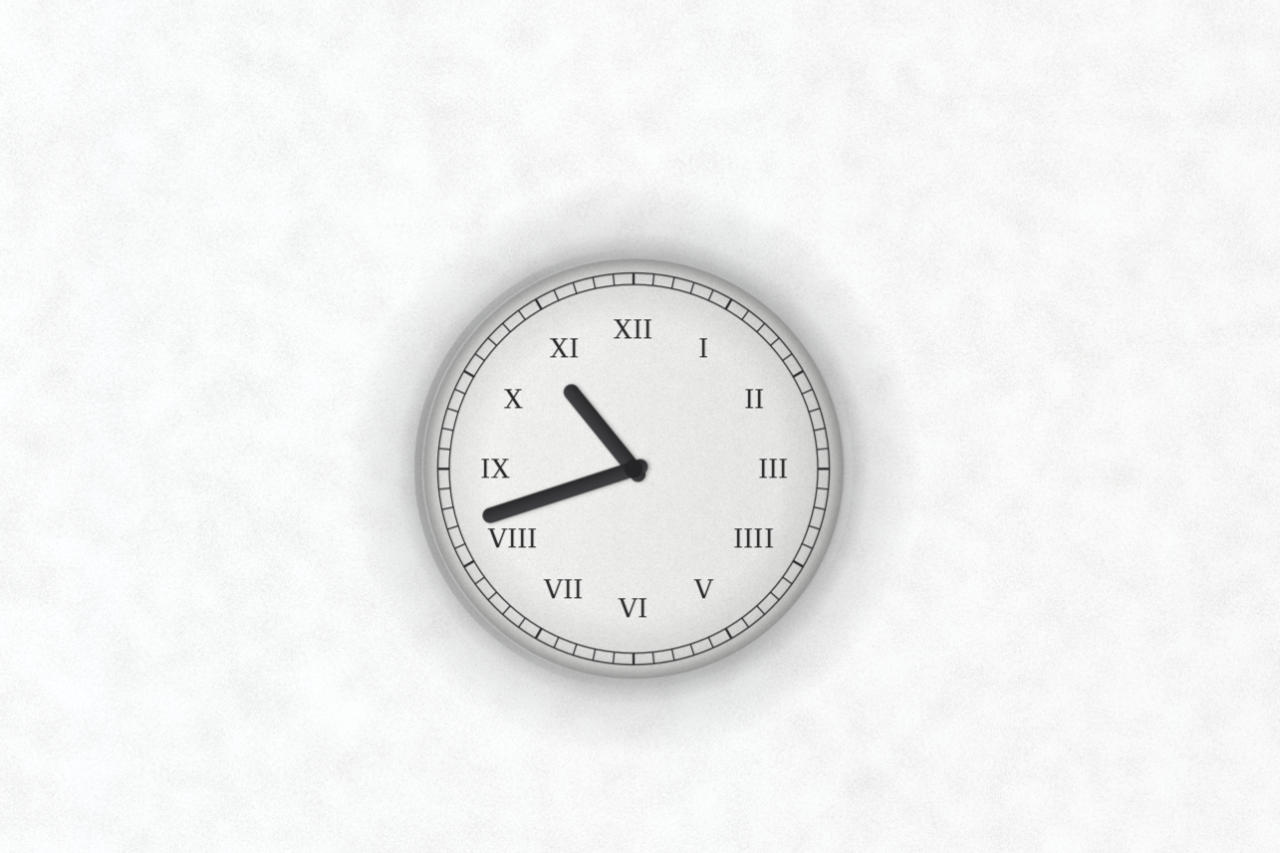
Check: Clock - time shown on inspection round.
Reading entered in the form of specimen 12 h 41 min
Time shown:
10 h 42 min
